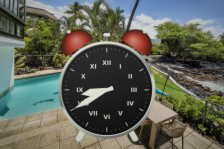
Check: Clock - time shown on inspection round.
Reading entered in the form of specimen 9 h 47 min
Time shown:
8 h 40 min
